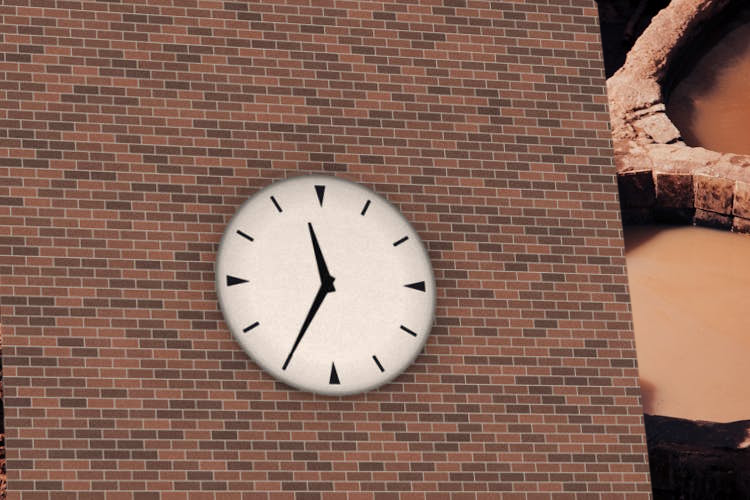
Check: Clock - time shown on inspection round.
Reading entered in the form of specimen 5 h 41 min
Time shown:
11 h 35 min
